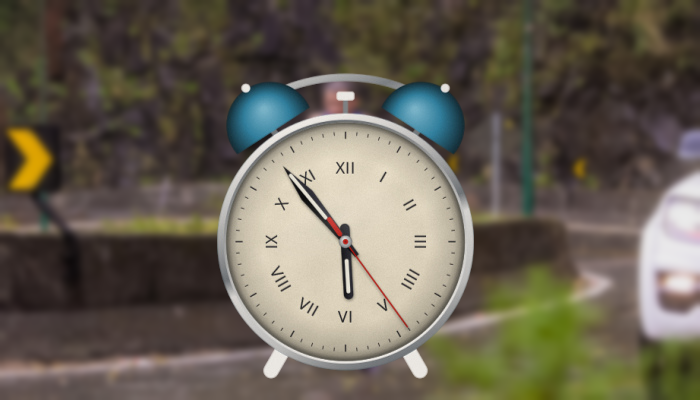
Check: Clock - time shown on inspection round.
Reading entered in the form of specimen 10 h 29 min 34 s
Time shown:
5 h 53 min 24 s
